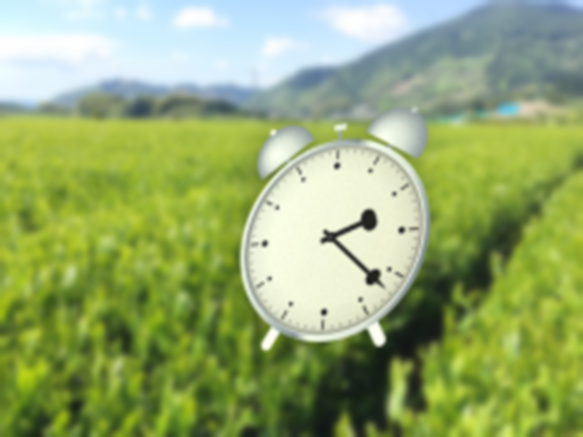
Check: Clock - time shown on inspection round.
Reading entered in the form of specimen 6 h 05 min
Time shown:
2 h 22 min
